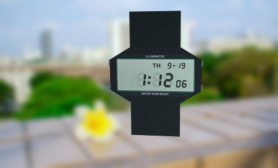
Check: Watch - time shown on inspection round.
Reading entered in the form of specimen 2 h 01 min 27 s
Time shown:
1 h 12 min 06 s
